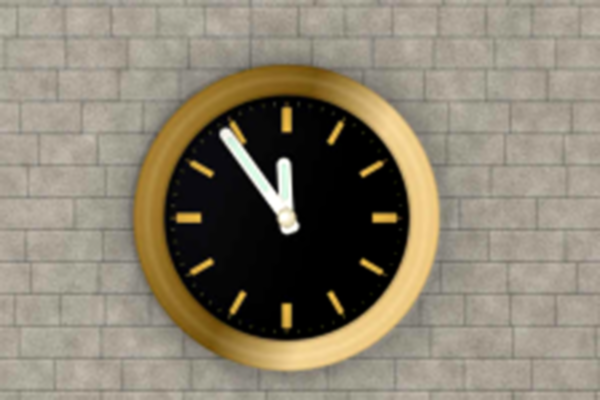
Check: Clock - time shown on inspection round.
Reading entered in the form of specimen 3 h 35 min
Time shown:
11 h 54 min
